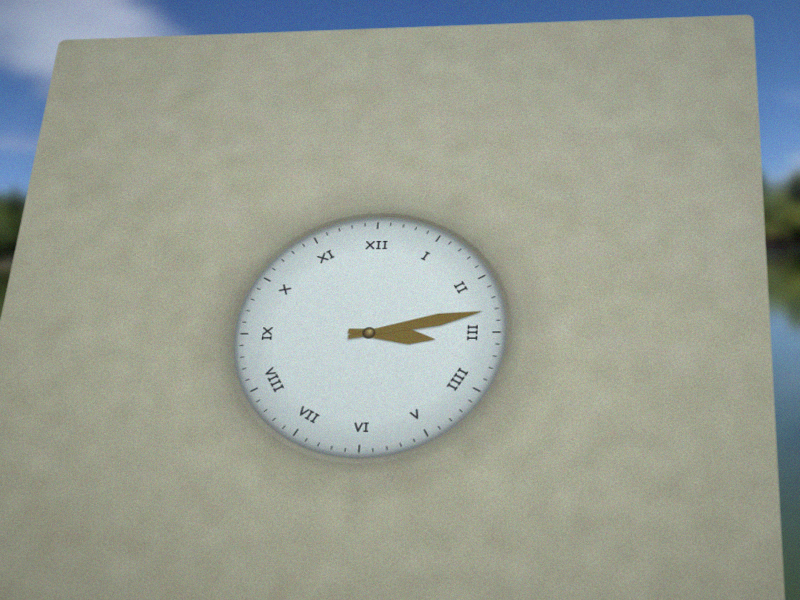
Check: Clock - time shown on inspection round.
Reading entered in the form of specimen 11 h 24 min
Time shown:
3 h 13 min
